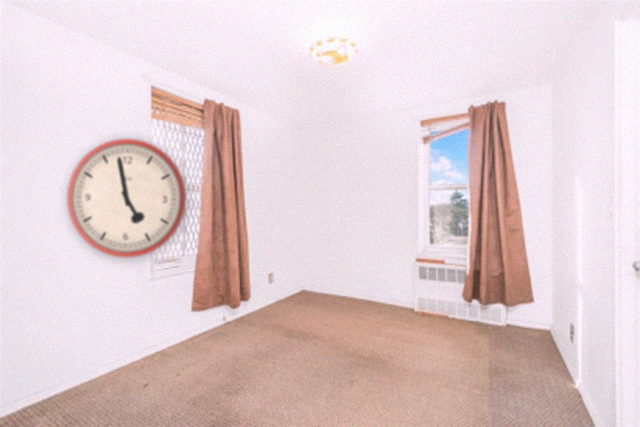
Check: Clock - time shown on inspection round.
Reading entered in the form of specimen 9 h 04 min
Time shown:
4 h 58 min
